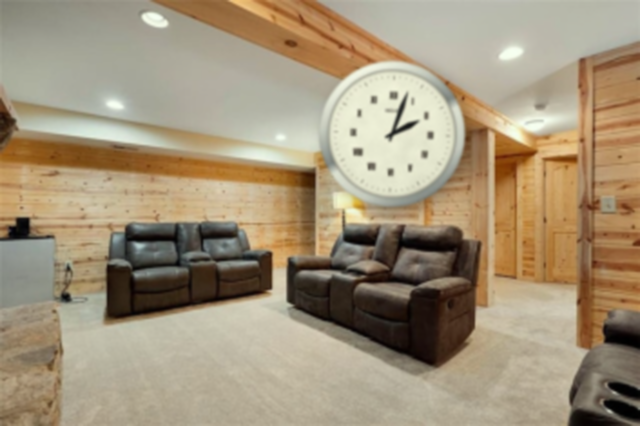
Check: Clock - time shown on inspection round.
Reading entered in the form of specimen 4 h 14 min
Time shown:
2 h 03 min
